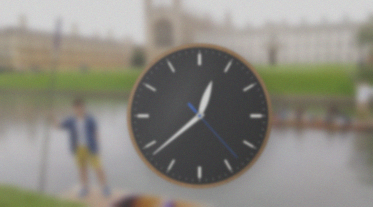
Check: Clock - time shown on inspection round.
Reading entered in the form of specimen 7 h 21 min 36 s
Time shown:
12 h 38 min 23 s
